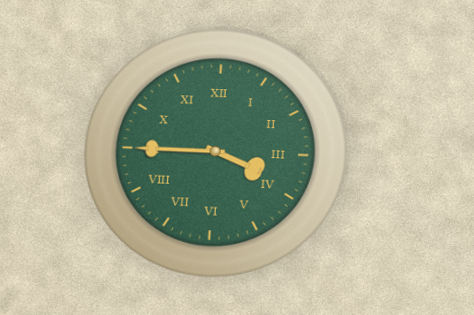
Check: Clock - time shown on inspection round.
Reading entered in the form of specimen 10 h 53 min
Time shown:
3 h 45 min
